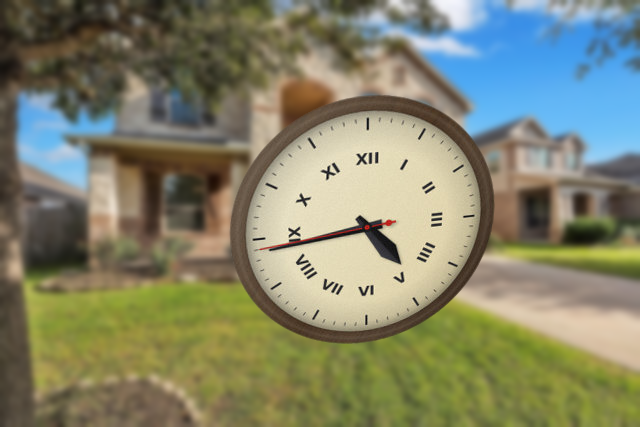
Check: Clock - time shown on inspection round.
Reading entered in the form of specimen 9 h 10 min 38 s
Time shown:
4 h 43 min 44 s
